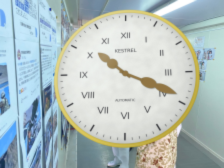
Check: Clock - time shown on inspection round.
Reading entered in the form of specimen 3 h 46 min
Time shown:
10 h 19 min
